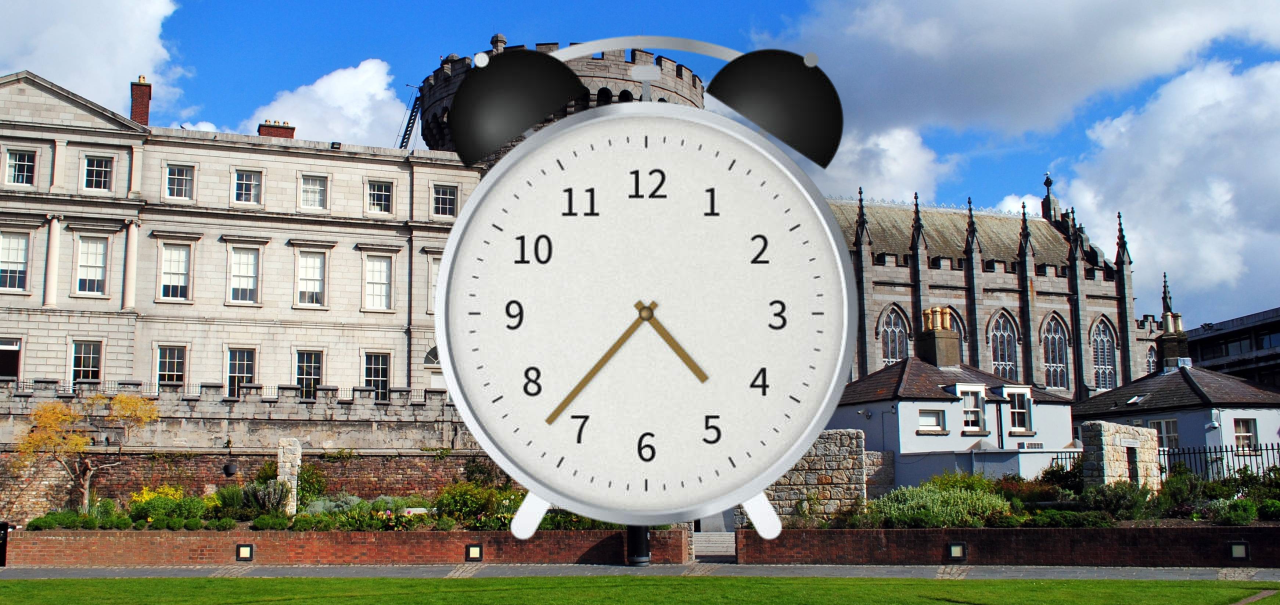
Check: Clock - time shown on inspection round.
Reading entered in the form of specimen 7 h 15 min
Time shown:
4 h 37 min
